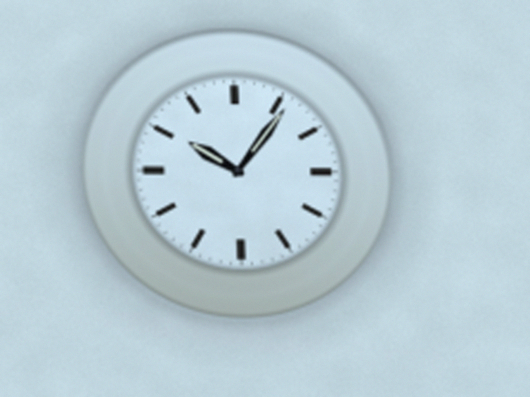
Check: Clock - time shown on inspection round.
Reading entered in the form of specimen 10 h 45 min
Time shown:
10 h 06 min
